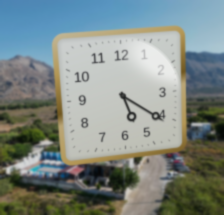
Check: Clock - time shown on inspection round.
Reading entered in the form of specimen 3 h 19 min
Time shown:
5 h 21 min
